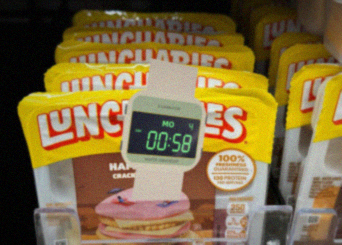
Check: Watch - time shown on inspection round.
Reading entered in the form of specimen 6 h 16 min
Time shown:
0 h 58 min
